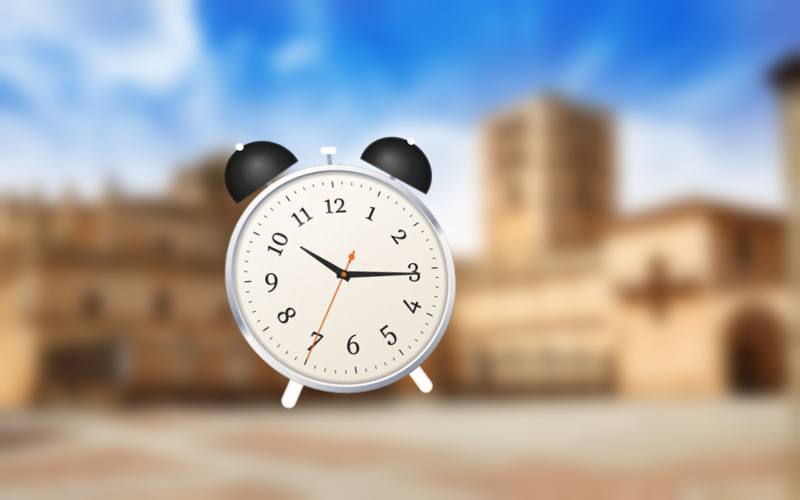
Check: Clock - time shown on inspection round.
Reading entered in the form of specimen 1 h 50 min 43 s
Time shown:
10 h 15 min 35 s
